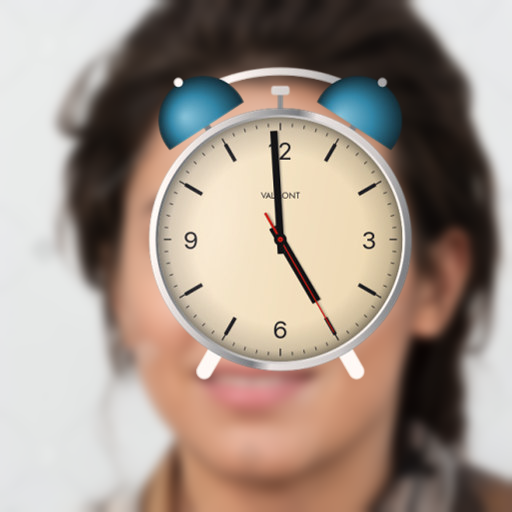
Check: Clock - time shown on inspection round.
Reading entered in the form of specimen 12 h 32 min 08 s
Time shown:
4 h 59 min 25 s
